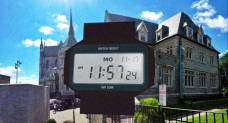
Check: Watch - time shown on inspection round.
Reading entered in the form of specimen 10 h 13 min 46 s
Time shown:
11 h 57 min 24 s
